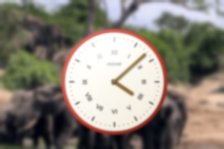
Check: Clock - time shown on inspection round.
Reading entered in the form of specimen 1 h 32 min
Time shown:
4 h 08 min
